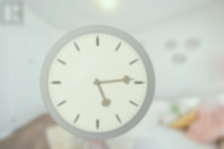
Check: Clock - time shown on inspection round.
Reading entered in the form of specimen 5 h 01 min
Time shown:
5 h 14 min
